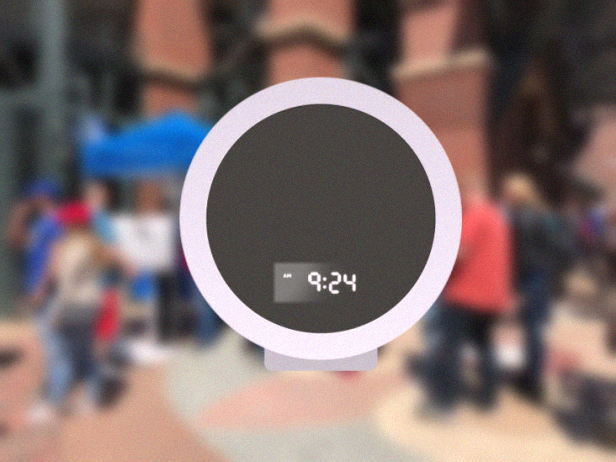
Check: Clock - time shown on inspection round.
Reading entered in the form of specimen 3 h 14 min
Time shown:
9 h 24 min
